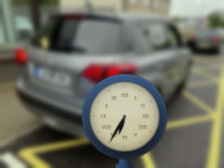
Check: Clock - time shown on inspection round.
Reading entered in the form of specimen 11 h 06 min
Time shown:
6 h 35 min
